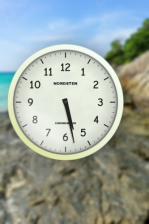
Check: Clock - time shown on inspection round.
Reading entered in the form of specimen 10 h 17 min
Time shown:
5 h 28 min
